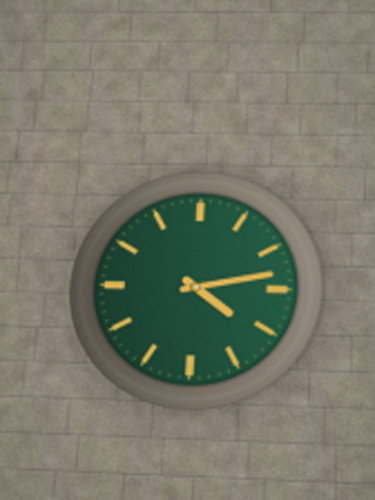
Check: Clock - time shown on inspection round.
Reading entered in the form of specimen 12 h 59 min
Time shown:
4 h 13 min
